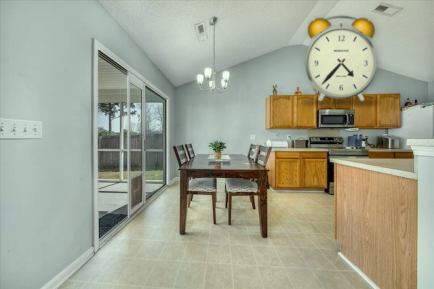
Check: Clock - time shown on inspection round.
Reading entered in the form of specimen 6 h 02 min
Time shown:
4 h 37 min
